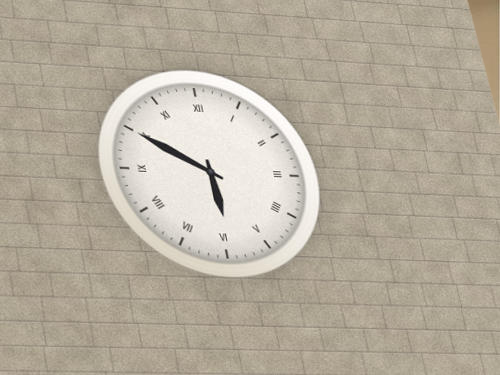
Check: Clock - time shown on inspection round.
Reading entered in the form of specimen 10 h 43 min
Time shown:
5 h 50 min
